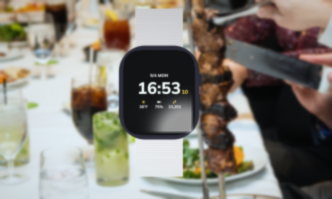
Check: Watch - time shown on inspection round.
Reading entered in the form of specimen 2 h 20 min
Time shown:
16 h 53 min
